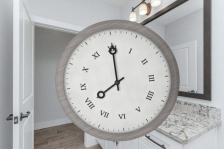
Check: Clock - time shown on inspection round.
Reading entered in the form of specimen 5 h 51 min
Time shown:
8 h 00 min
